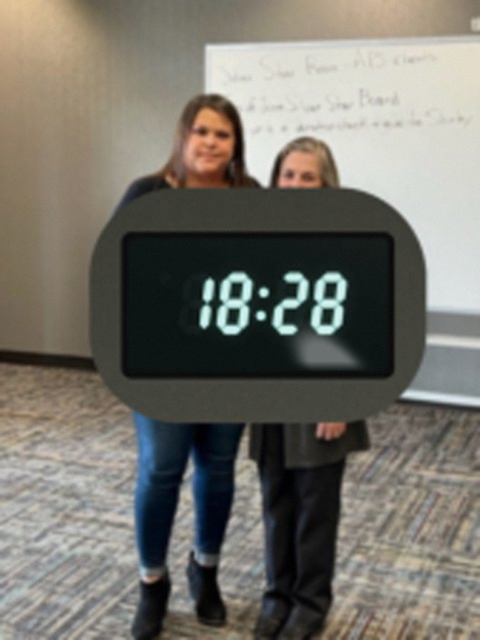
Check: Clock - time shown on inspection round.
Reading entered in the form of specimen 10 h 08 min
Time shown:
18 h 28 min
